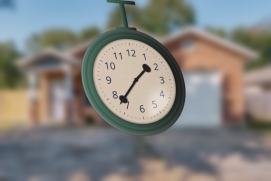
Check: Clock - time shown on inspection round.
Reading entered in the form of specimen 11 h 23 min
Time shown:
1 h 37 min
